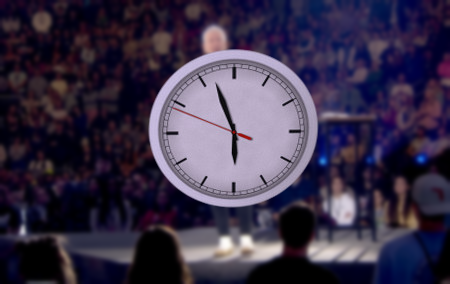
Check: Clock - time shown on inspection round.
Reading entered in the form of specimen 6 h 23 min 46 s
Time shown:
5 h 56 min 49 s
